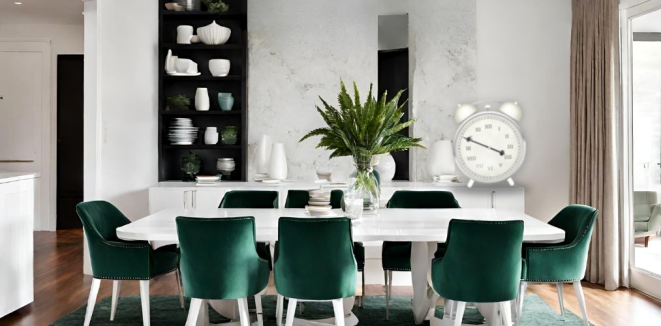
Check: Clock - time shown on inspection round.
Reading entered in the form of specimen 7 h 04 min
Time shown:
3 h 49 min
